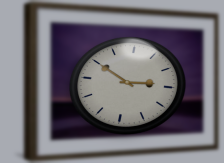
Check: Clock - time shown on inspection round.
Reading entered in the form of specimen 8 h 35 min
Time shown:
2 h 50 min
